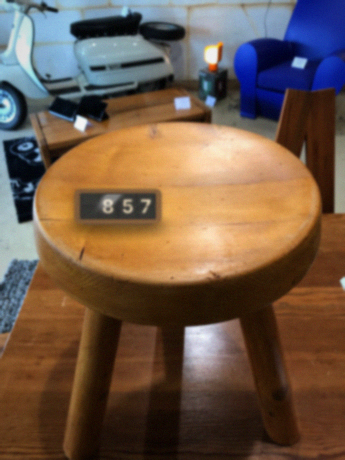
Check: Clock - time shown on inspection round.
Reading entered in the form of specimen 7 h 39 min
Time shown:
8 h 57 min
